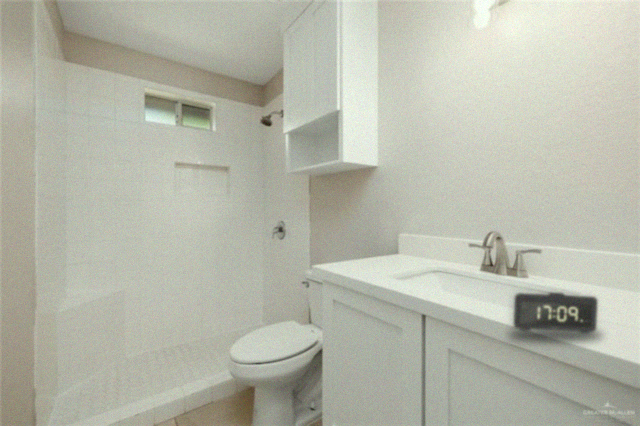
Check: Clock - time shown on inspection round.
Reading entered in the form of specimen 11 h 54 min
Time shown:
17 h 09 min
